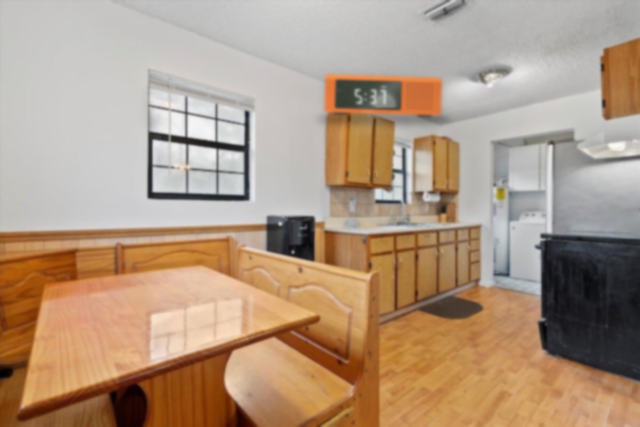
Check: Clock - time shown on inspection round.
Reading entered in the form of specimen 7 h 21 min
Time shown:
5 h 37 min
